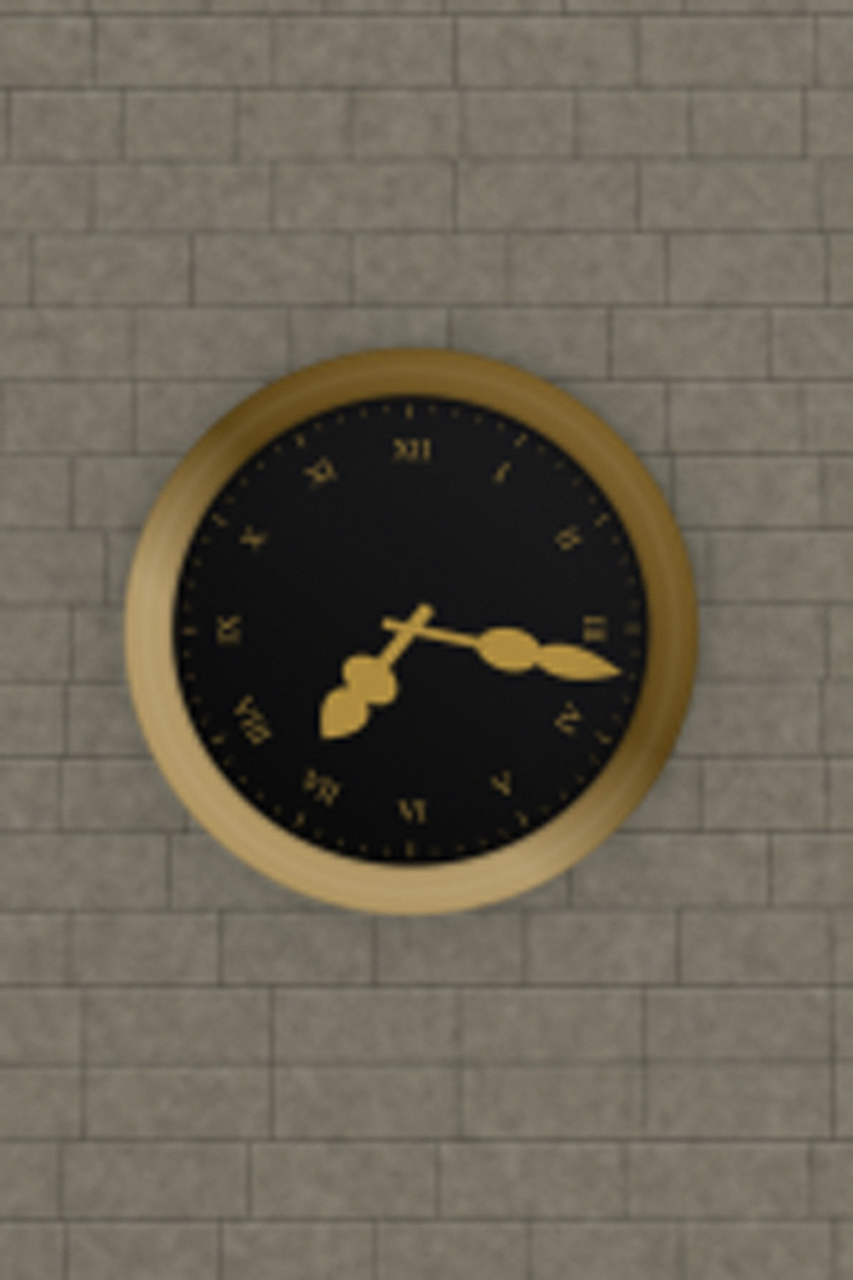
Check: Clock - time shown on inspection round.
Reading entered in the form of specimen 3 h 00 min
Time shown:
7 h 17 min
